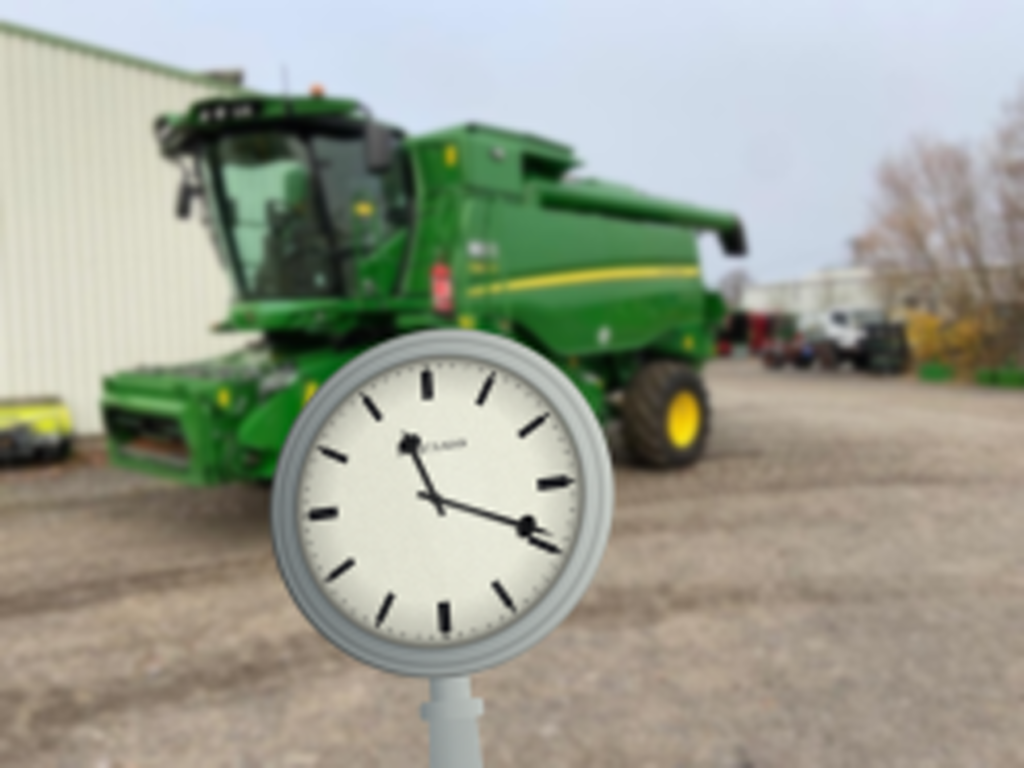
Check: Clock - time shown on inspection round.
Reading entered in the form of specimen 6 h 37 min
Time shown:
11 h 19 min
